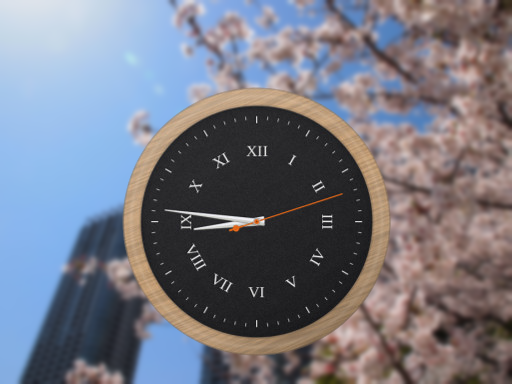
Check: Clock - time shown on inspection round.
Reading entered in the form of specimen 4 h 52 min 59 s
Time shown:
8 h 46 min 12 s
